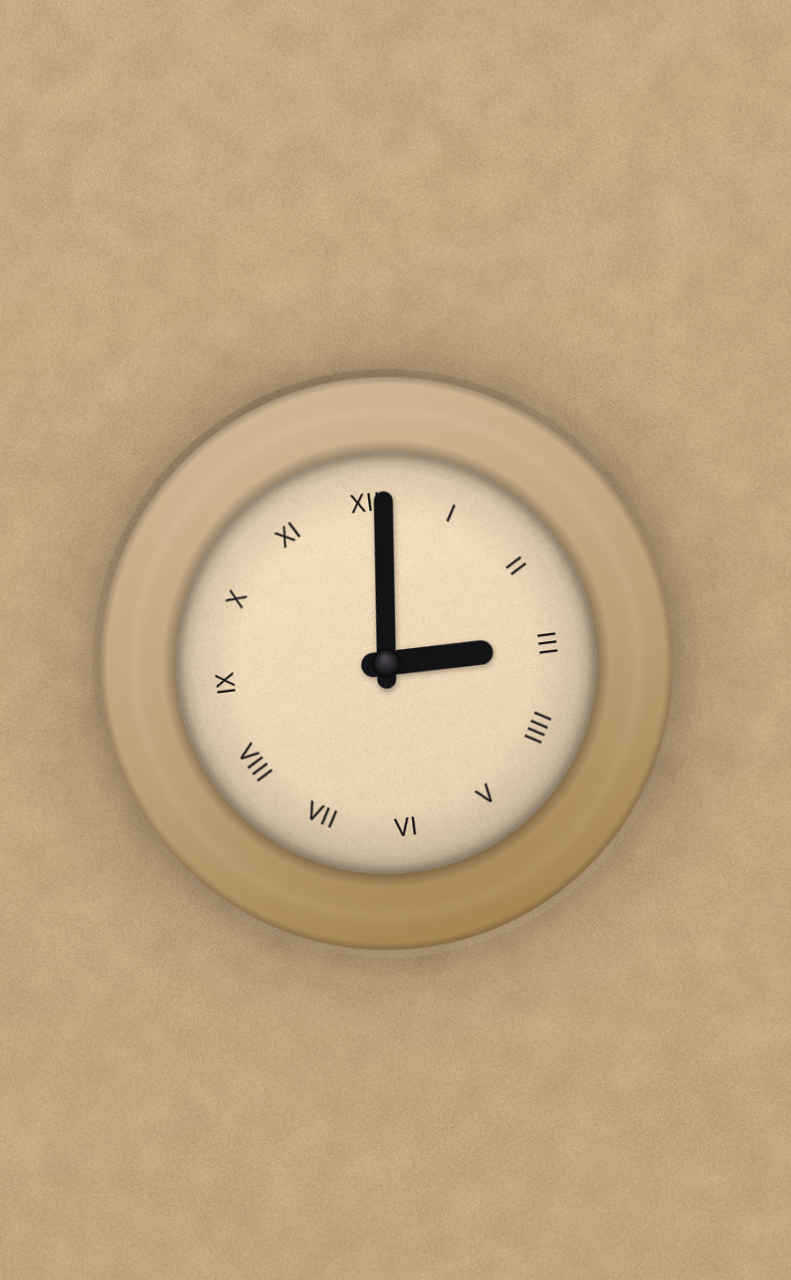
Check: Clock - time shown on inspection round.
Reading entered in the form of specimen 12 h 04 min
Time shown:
3 h 01 min
